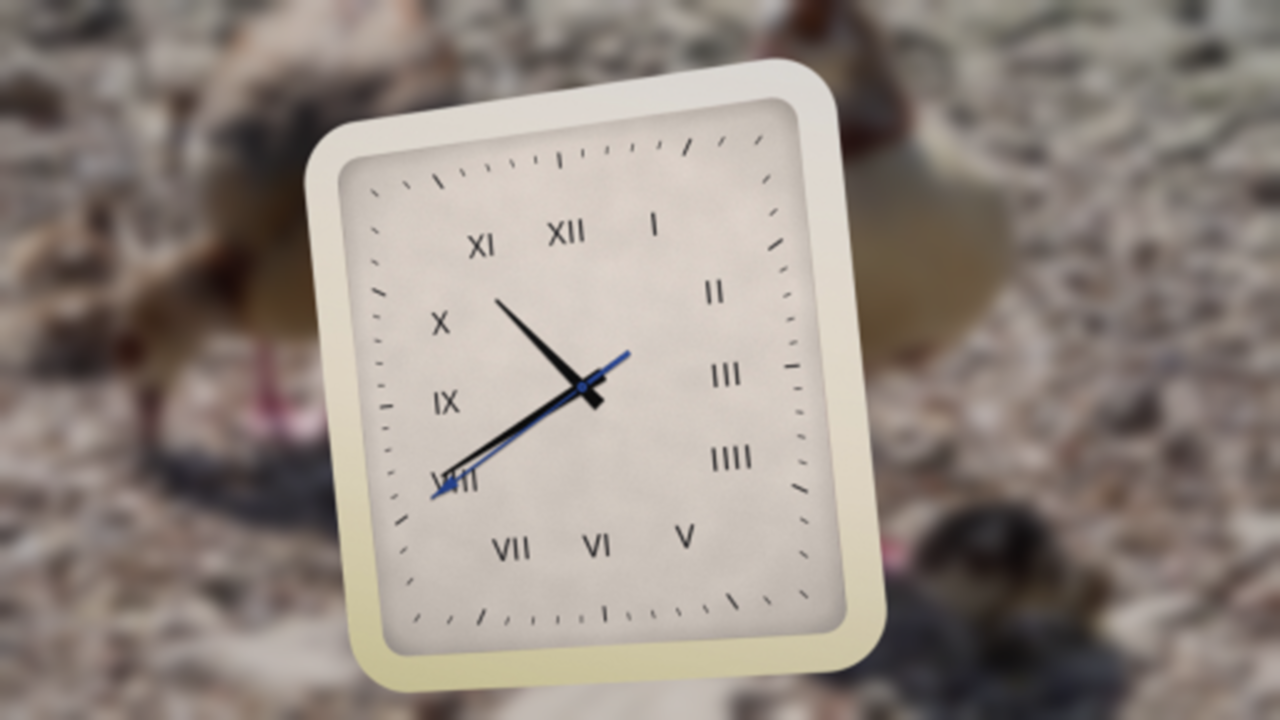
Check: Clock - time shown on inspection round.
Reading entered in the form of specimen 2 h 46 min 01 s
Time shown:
10 h 40 min 40 s
